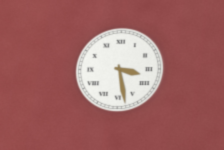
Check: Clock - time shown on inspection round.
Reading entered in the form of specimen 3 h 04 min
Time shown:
3 h 28 min
